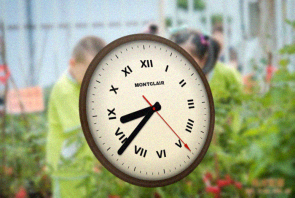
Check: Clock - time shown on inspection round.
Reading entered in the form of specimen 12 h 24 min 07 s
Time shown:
8 h 38 min 24 s
